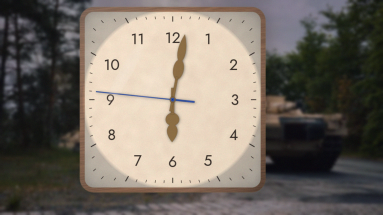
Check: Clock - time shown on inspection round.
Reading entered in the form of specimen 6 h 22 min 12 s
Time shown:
6 h 01 min 46 s
